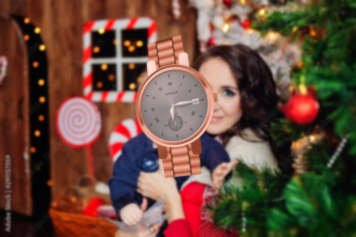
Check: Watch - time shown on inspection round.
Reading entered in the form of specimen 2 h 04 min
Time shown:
6 h 15 min
